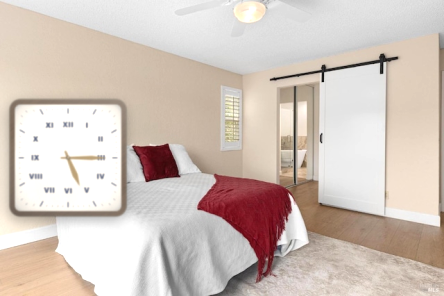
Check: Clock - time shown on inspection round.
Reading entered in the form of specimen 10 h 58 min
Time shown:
5 h 15 min
